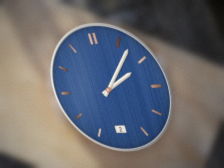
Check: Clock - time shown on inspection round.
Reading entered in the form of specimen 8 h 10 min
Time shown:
2 h 07 min
